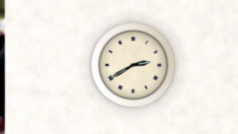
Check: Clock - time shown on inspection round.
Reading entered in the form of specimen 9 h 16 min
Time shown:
2 h 40 min
